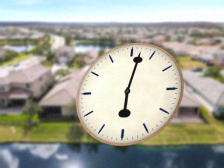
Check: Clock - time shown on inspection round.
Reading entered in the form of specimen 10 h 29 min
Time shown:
6 h 02 min
